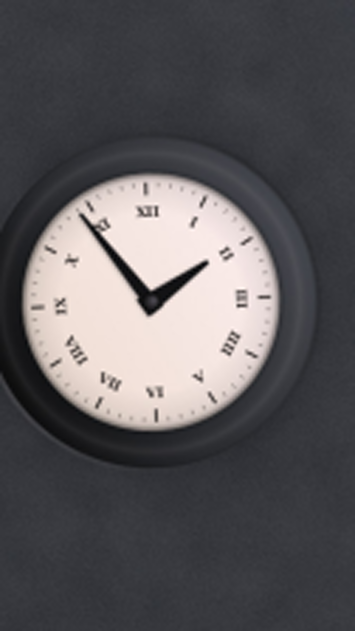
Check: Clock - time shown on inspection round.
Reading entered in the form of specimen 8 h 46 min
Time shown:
1 h 54 min
